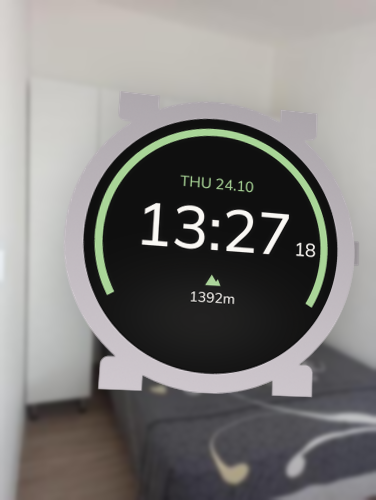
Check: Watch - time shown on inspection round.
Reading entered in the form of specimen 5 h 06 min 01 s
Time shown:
13 h 27 min 18 s
